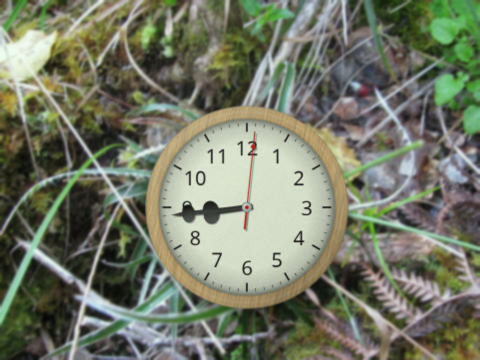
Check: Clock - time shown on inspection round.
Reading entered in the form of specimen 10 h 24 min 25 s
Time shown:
8 h 44 min 01 s
